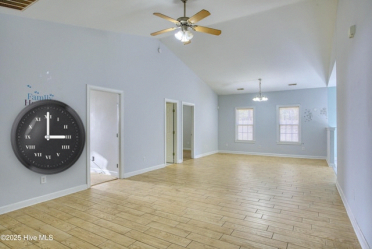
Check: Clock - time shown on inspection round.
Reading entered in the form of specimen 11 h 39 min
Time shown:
3 h 00 min
